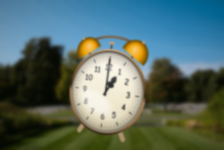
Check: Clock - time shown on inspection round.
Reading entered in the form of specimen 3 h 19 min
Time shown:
1 h 00 min
